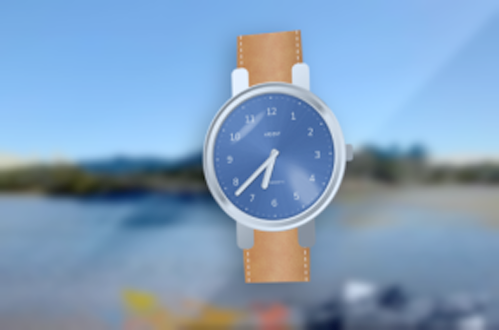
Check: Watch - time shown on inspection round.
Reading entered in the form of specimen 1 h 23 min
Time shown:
6 h 38 min
